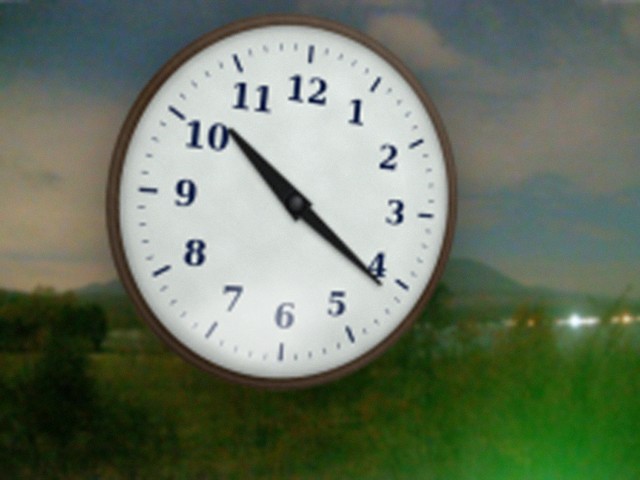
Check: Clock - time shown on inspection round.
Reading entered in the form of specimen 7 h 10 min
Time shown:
10 h 21 min
